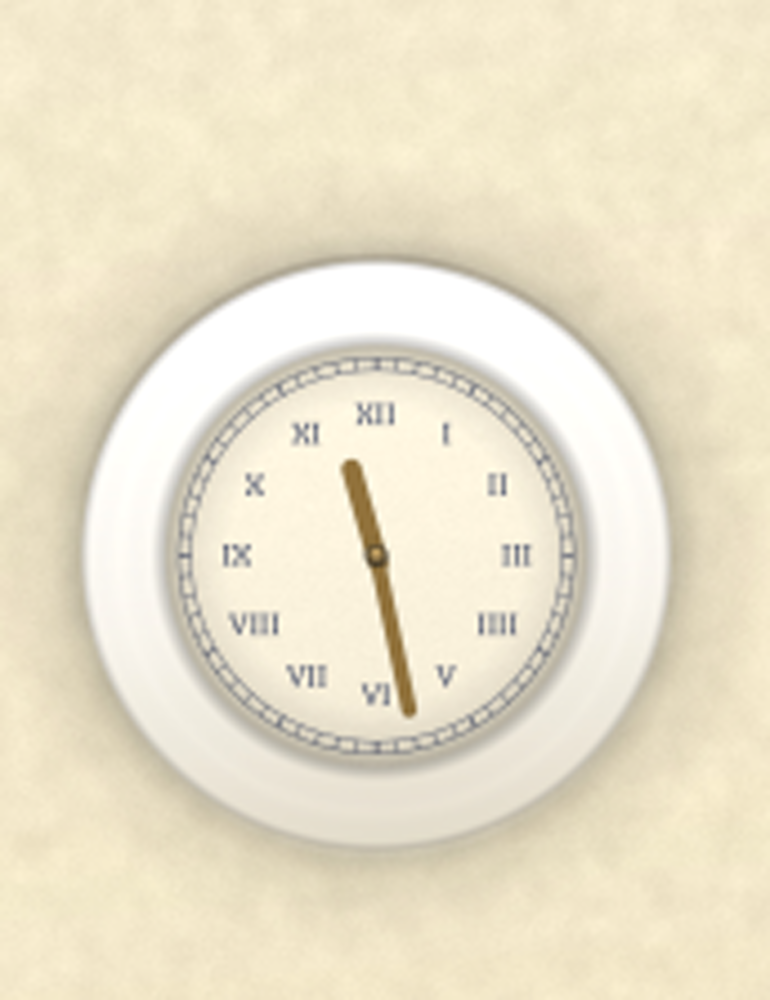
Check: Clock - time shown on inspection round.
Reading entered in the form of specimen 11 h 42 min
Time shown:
11 h 28 min
